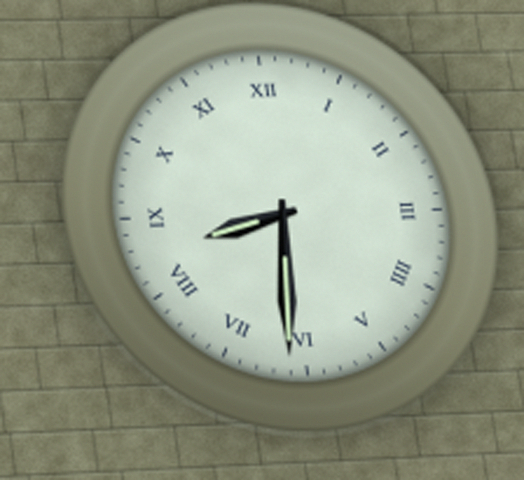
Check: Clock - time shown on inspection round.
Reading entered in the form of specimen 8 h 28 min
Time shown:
8 h 31 min
